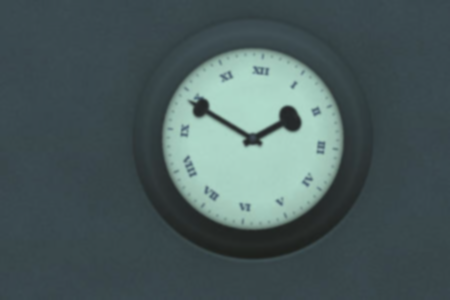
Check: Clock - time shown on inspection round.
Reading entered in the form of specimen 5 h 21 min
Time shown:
1 h 49 min
